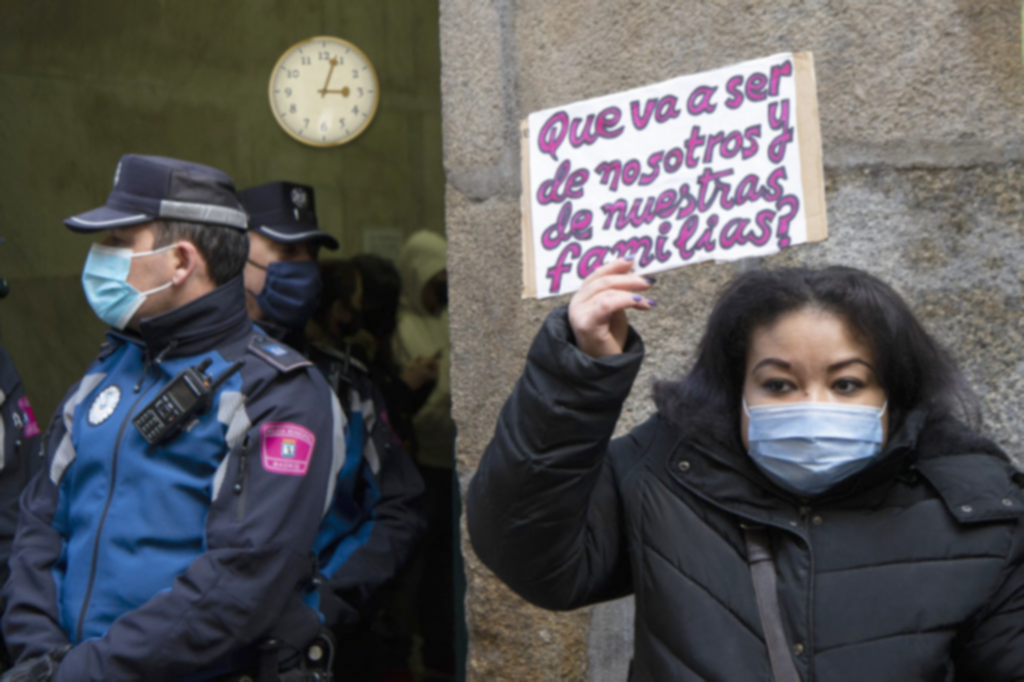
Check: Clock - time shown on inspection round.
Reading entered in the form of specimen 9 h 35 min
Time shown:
3 h 03 min
